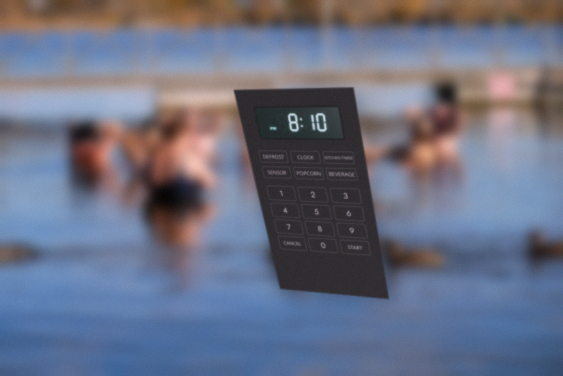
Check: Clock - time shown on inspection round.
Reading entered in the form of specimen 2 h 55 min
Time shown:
8 h 10 min
